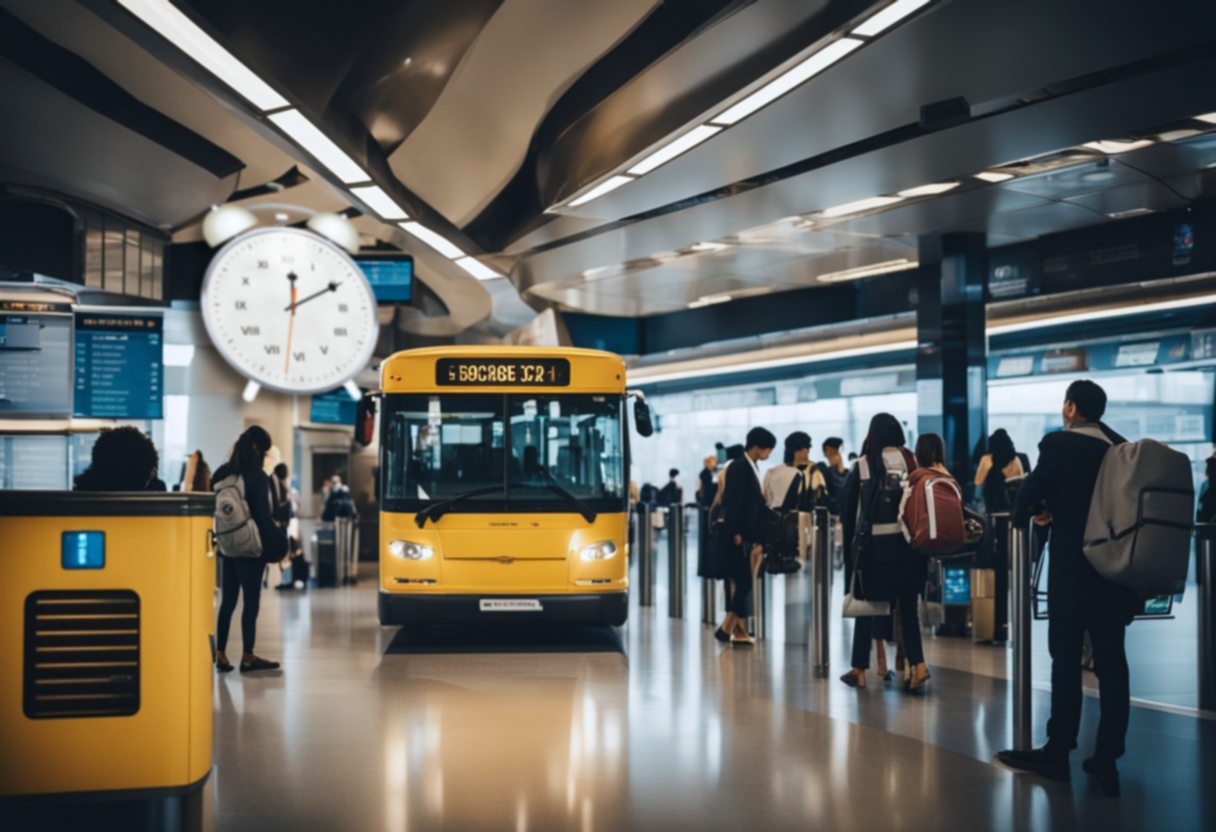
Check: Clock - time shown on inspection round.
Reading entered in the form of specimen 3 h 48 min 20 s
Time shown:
12 h 10 min 32 s
